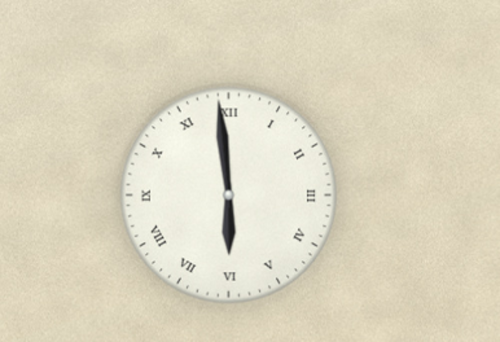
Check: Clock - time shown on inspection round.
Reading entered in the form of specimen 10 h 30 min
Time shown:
5 h 59 min
